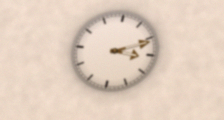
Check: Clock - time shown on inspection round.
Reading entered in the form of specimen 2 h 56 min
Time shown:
3 h 11 min
